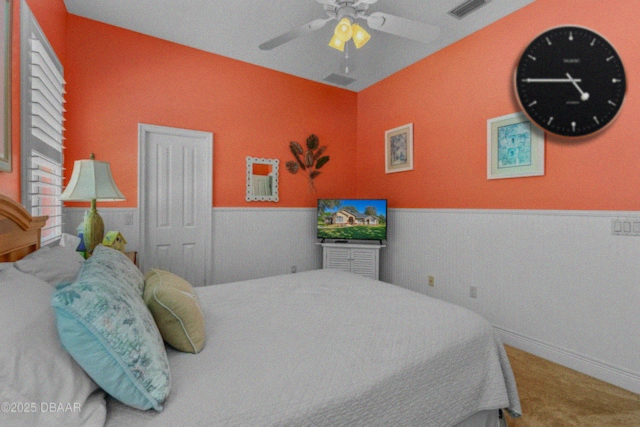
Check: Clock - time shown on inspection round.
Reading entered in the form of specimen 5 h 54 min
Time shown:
4 h 45 min
